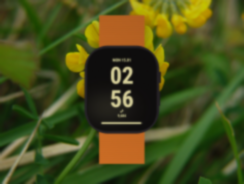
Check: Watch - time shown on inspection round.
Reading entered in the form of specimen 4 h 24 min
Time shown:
2 h 56 min
